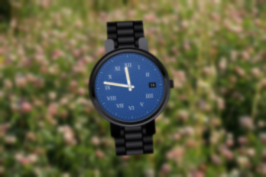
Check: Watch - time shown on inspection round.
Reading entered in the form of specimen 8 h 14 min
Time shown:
11 h 47 min
